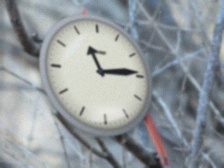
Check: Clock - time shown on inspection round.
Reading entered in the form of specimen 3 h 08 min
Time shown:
11 h 14 min
